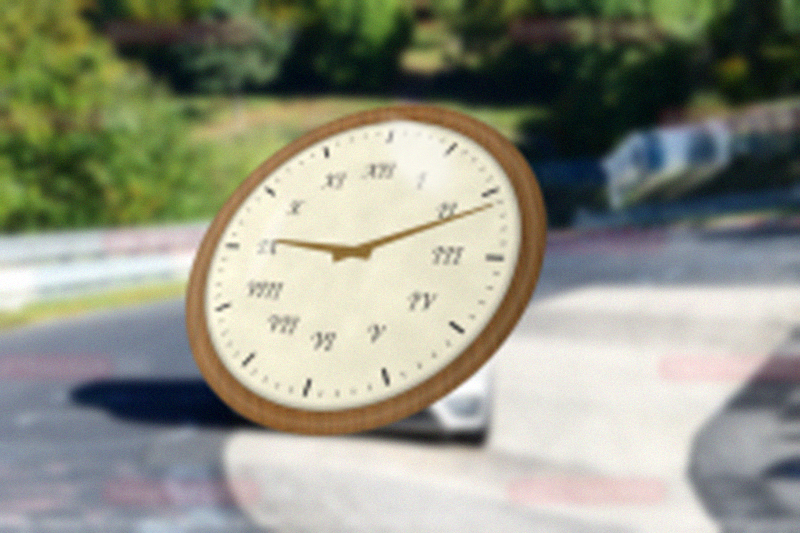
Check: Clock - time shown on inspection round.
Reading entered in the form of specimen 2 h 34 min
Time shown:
9 h 11 min
